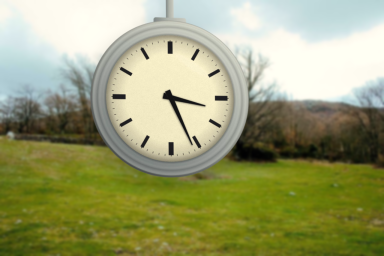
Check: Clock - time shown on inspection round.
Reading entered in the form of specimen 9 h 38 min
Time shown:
3 h 26 min
